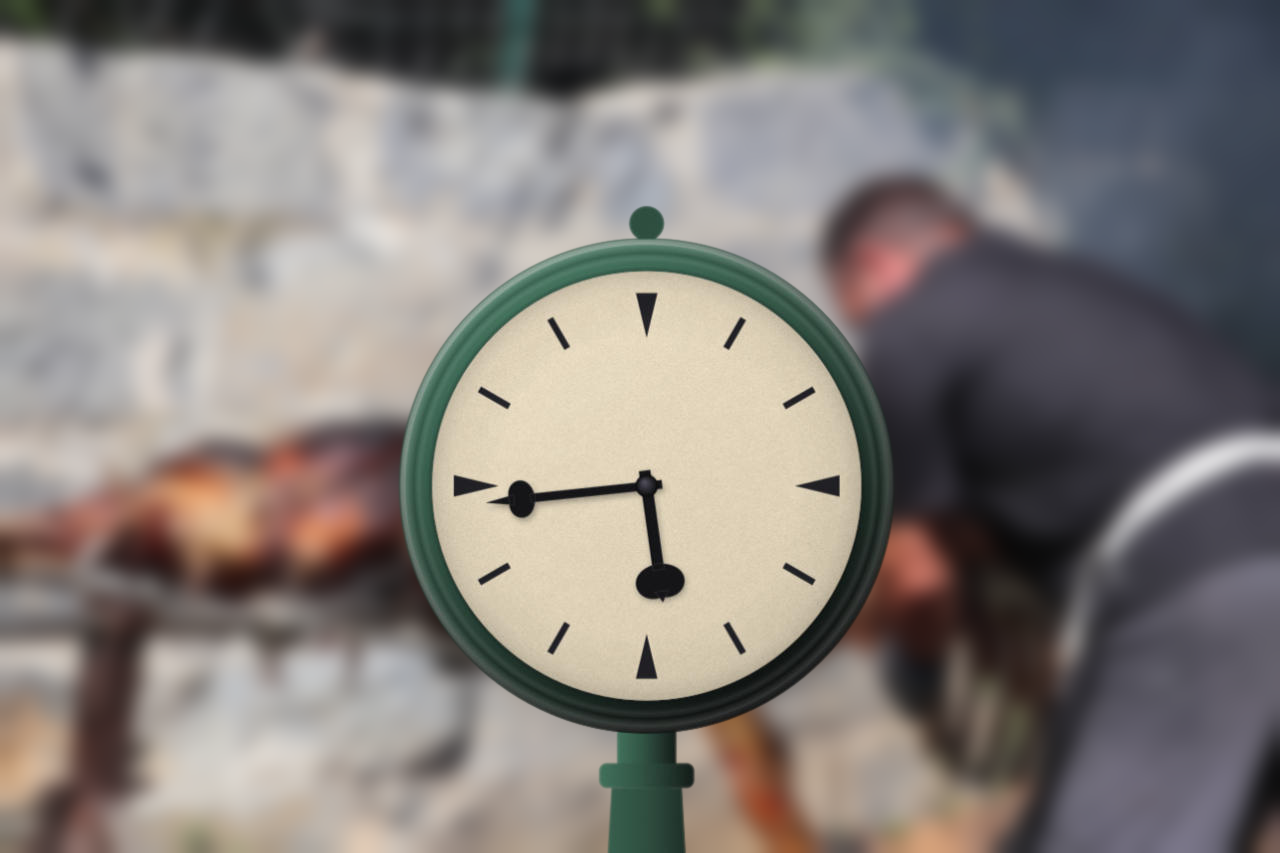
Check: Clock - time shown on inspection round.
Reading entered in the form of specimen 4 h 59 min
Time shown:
5 h 44 min
